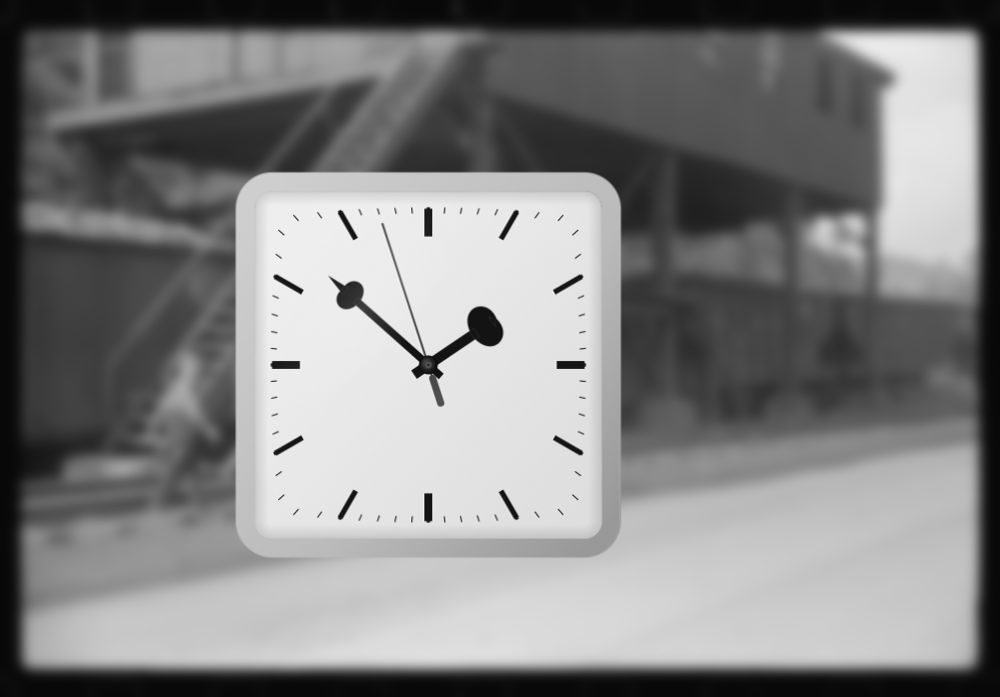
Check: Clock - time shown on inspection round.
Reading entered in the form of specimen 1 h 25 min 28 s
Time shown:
1 h 51 min 57 s
